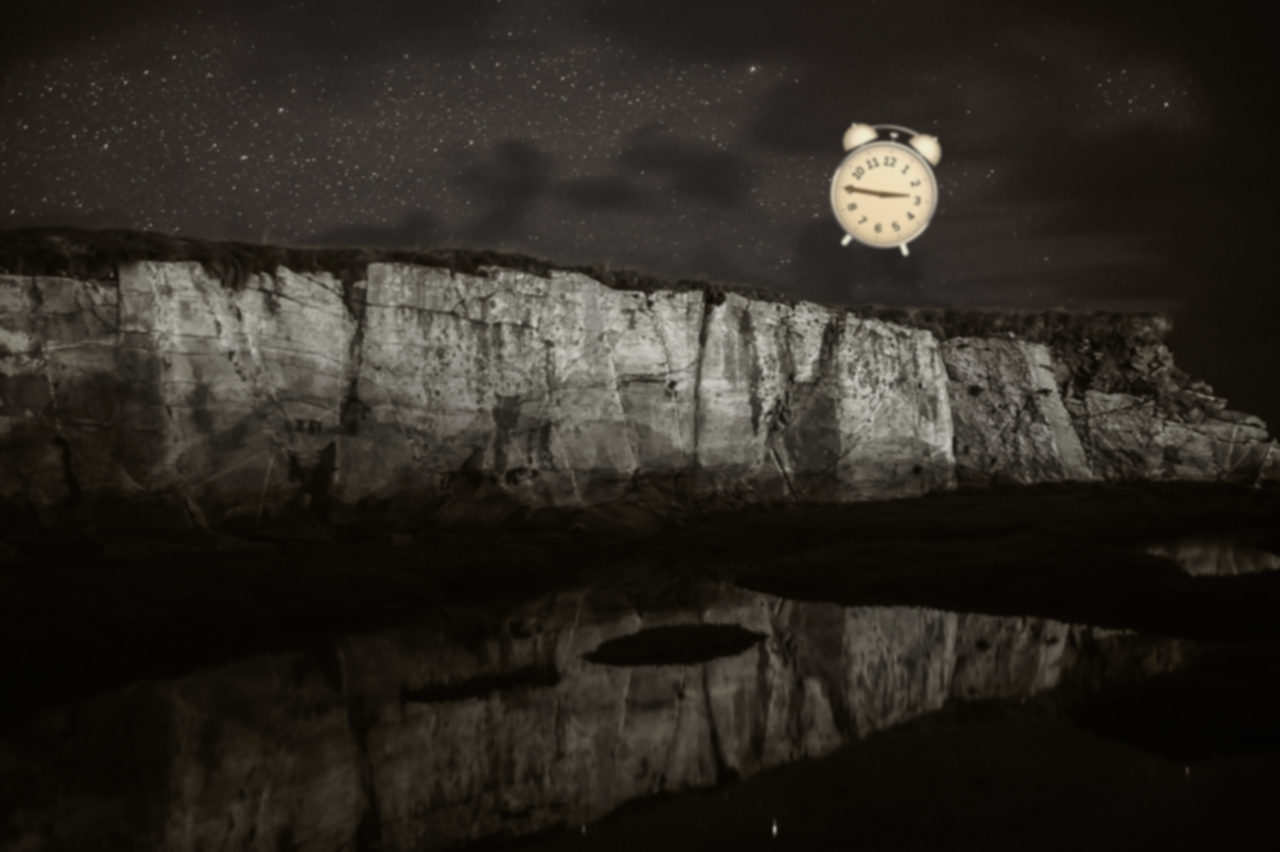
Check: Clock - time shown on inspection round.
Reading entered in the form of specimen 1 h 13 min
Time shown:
2 h 45 min
